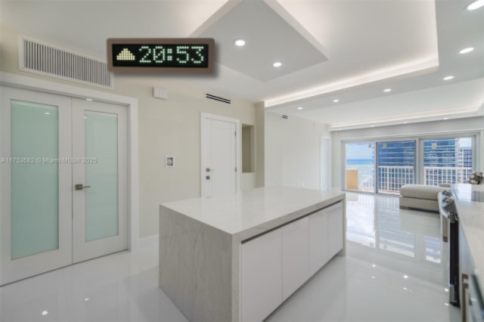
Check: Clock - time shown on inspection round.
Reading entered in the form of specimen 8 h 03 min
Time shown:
20 h 53 min
